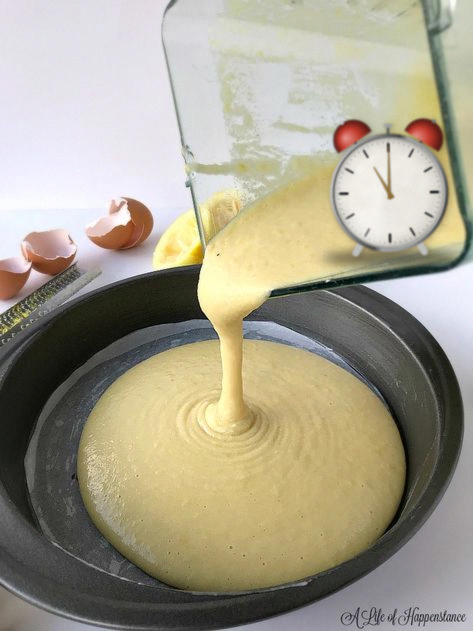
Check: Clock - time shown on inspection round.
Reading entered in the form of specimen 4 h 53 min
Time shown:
11 h 00 min
